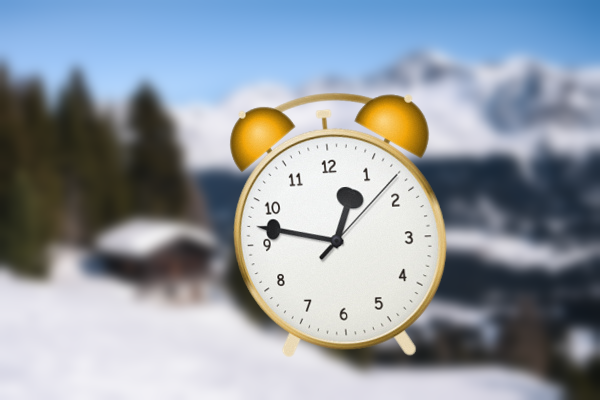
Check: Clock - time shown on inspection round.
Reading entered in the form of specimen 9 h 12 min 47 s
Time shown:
12 h 47 min 08 s
